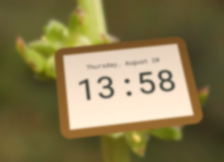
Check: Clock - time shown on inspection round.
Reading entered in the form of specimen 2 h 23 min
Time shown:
13 h 58 min
